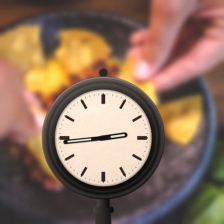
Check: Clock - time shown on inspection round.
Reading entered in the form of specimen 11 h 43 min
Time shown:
2 h 44 min
